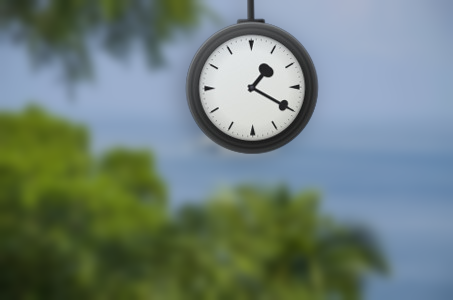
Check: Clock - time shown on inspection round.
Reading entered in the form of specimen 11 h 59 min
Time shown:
1 h 20 min
